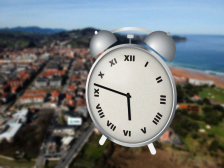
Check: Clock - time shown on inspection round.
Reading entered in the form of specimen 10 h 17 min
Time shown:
5 h 47 min
